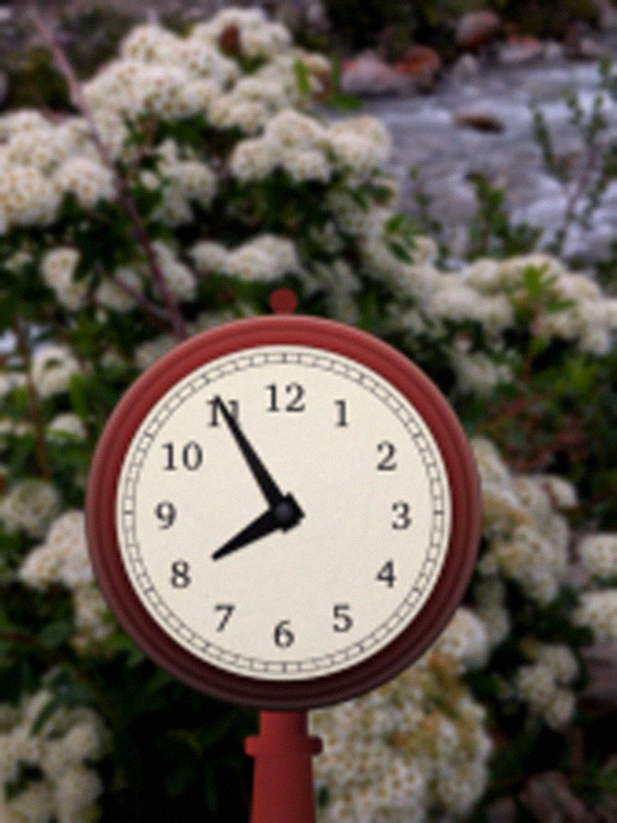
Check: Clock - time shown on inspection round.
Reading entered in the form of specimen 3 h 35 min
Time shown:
7 h 55 min
